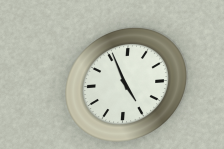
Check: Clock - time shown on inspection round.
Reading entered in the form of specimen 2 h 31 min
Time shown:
4 h 56 min
